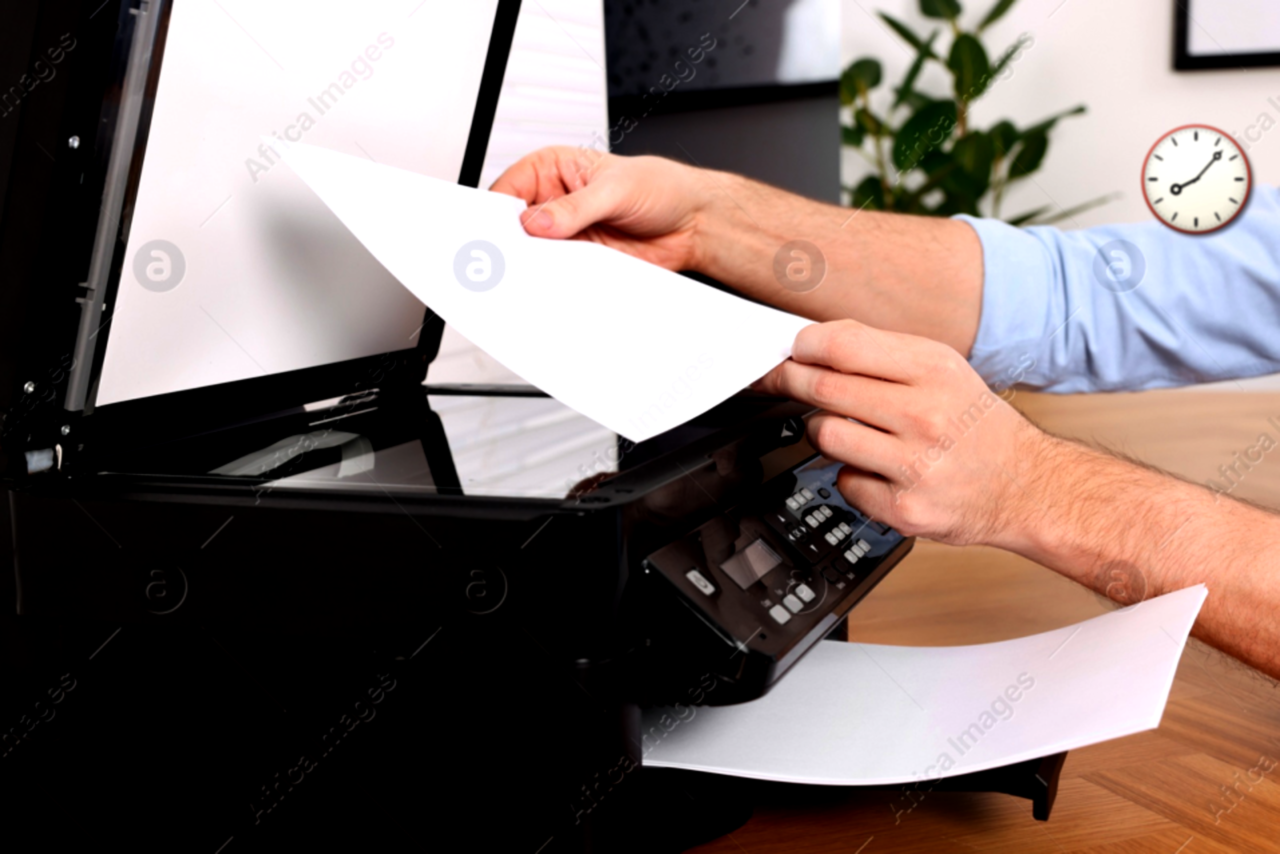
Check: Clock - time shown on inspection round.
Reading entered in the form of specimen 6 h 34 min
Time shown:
8 h 07 min
